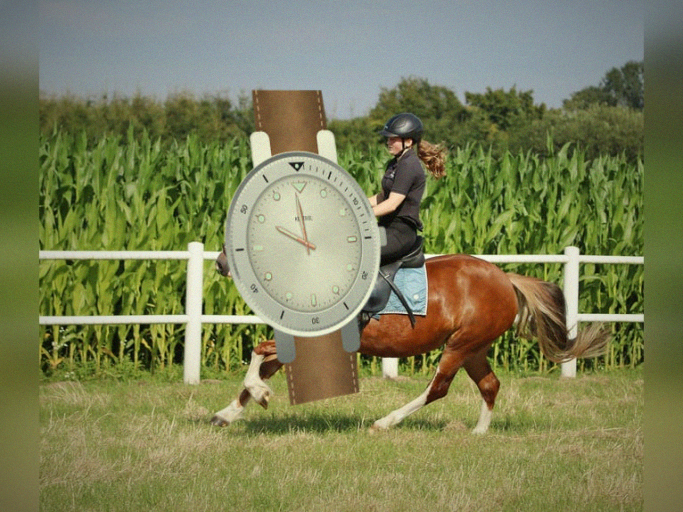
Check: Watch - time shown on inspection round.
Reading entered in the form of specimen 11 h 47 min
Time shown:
9 h 59 min
